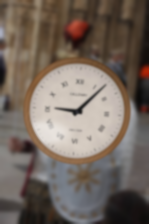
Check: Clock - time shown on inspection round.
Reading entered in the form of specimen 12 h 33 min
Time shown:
9 h 07 min
